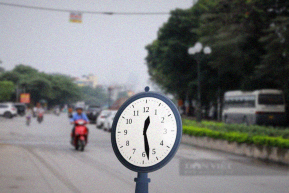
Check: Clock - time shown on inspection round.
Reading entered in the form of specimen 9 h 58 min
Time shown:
12 h 28 min
